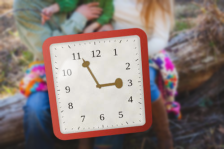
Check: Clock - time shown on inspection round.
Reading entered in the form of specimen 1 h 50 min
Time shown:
2 h 56 min
